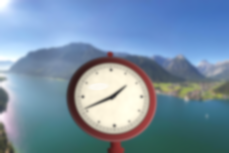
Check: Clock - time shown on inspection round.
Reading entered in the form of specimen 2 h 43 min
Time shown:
1 h 41 min
